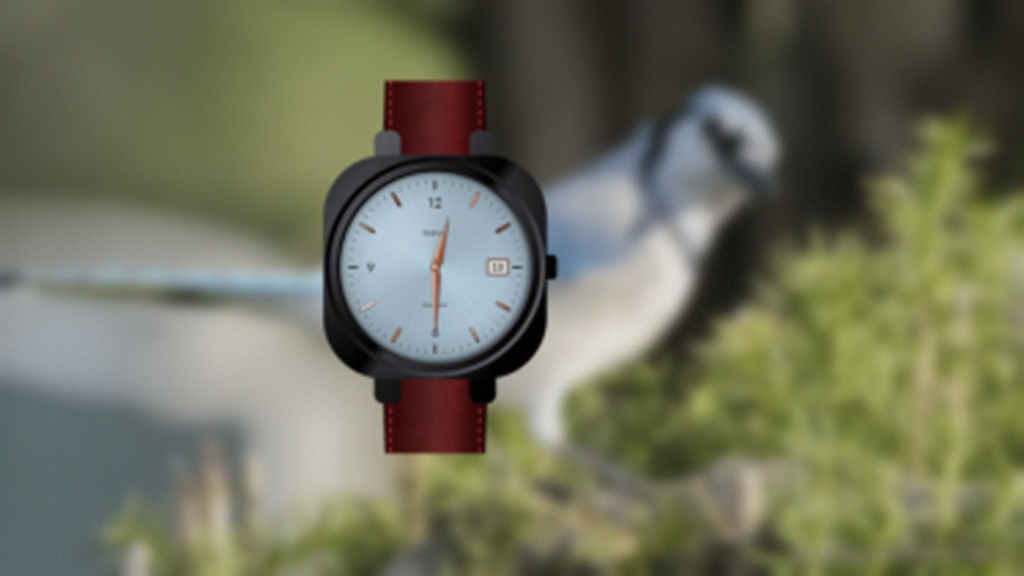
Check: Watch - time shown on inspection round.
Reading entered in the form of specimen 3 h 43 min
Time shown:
12 h 30 min
